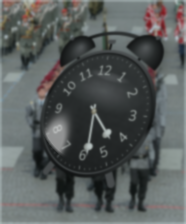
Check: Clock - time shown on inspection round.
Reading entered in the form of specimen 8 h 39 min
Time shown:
4 h 29 min
